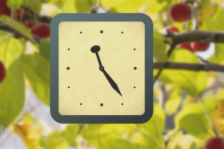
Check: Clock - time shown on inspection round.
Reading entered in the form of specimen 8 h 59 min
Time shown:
11 h 24 min
